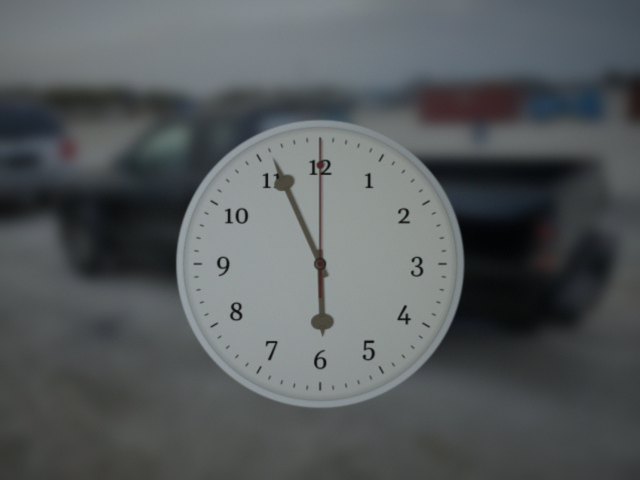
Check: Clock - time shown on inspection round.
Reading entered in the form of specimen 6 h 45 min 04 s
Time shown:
5 h 56 min 00 s
